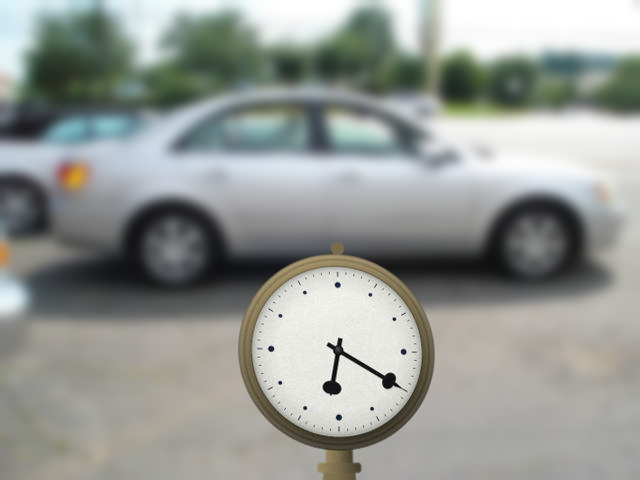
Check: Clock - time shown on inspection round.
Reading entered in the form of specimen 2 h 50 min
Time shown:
6 h 20 min
